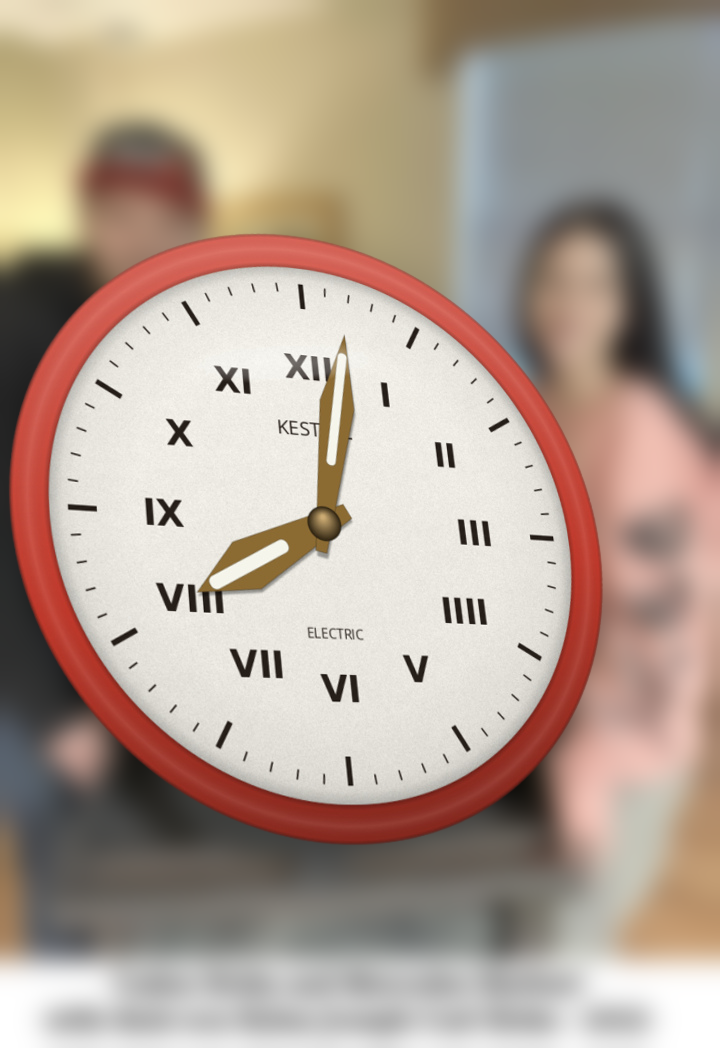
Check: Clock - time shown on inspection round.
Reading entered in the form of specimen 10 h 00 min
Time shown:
8 h 02 min
